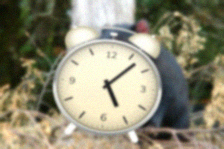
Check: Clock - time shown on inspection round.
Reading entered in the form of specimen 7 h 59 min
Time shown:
5 h 07 min
